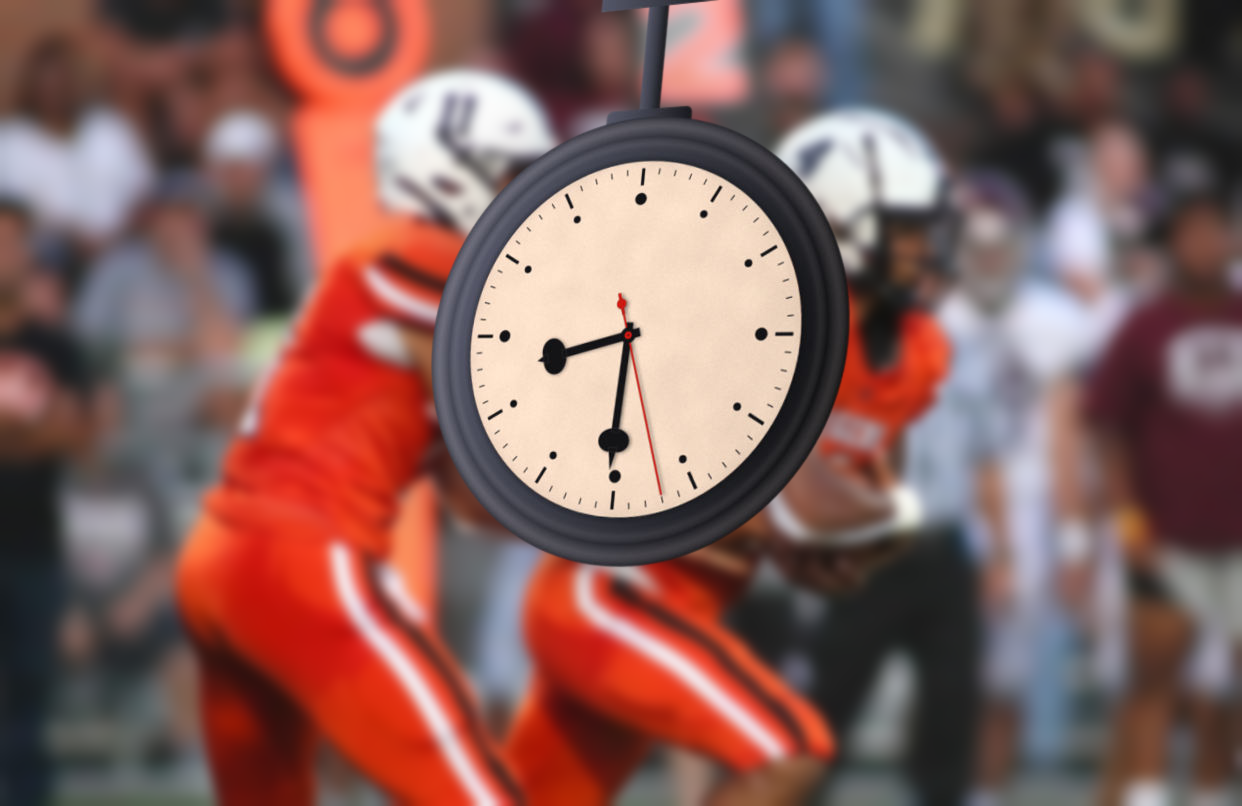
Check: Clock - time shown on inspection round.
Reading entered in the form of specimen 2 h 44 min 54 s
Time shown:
8 h 30 min 27 s
